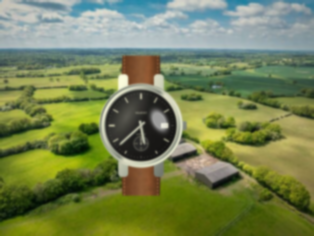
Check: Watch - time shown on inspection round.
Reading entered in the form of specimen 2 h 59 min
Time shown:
5 h 38 min
